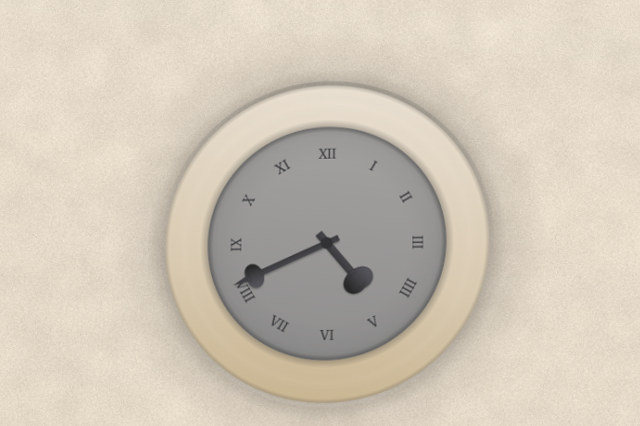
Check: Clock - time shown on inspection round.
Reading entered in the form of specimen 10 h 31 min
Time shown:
4 h 41 min
